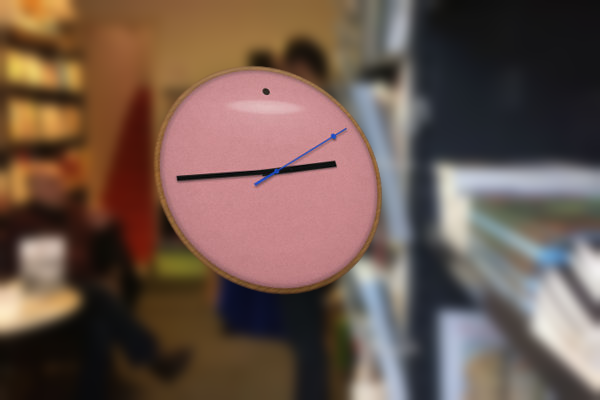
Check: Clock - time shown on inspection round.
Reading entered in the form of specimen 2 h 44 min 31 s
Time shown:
2 h 44 min 10 s
